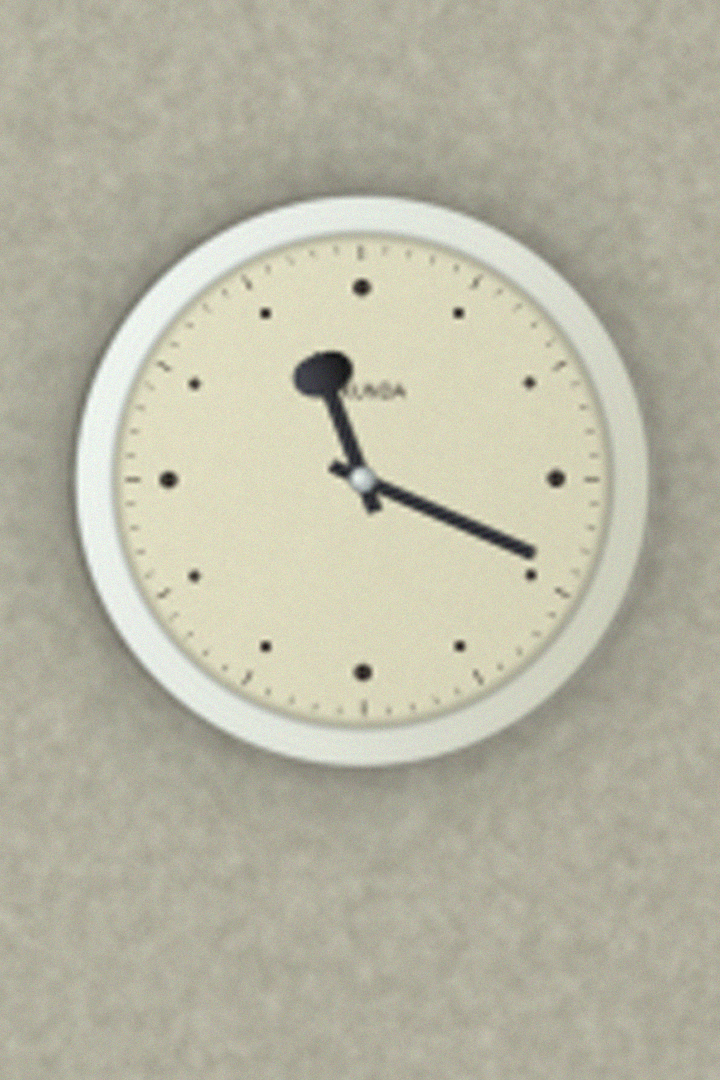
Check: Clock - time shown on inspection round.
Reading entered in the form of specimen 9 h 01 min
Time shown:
11 h 19 min
